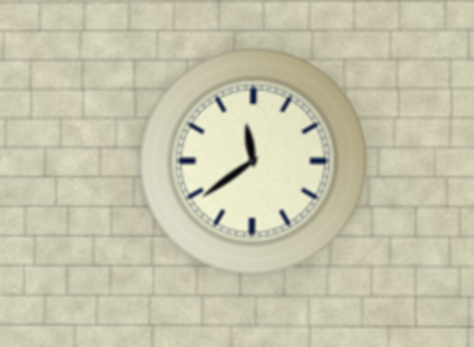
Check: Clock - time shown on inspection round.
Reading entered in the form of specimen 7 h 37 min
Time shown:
11 h 39 min
